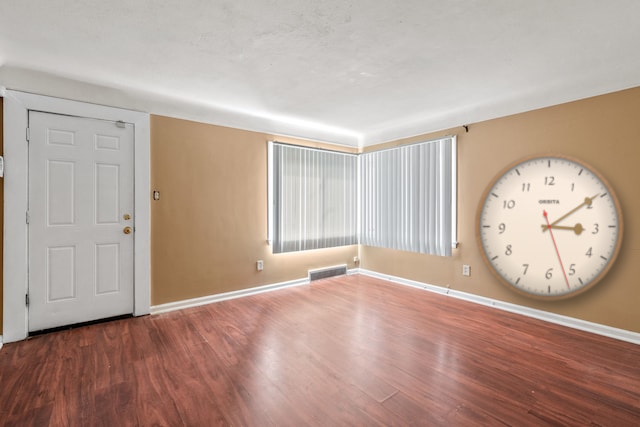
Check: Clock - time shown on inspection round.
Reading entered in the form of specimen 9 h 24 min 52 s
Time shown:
3 h 09 min 27 s
